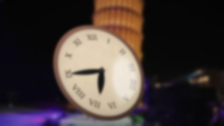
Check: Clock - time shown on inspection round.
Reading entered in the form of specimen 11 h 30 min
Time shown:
6 h 45 min
